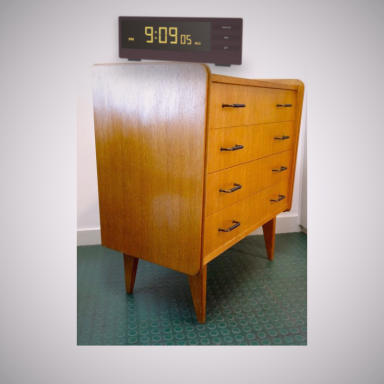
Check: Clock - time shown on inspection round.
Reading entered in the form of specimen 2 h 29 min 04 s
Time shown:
9 h 09 min 05 s
